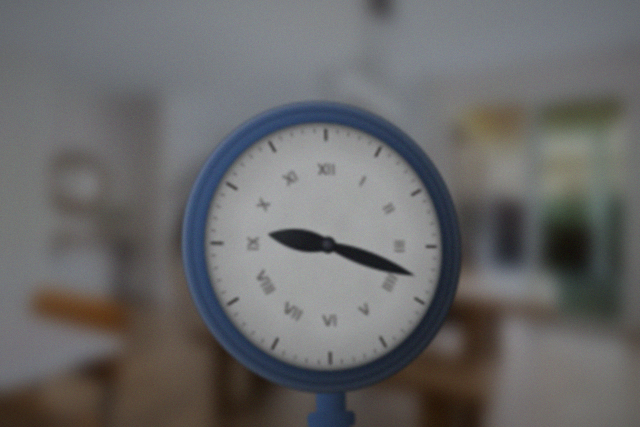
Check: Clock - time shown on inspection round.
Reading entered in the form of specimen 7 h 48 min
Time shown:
9 h 18 min
